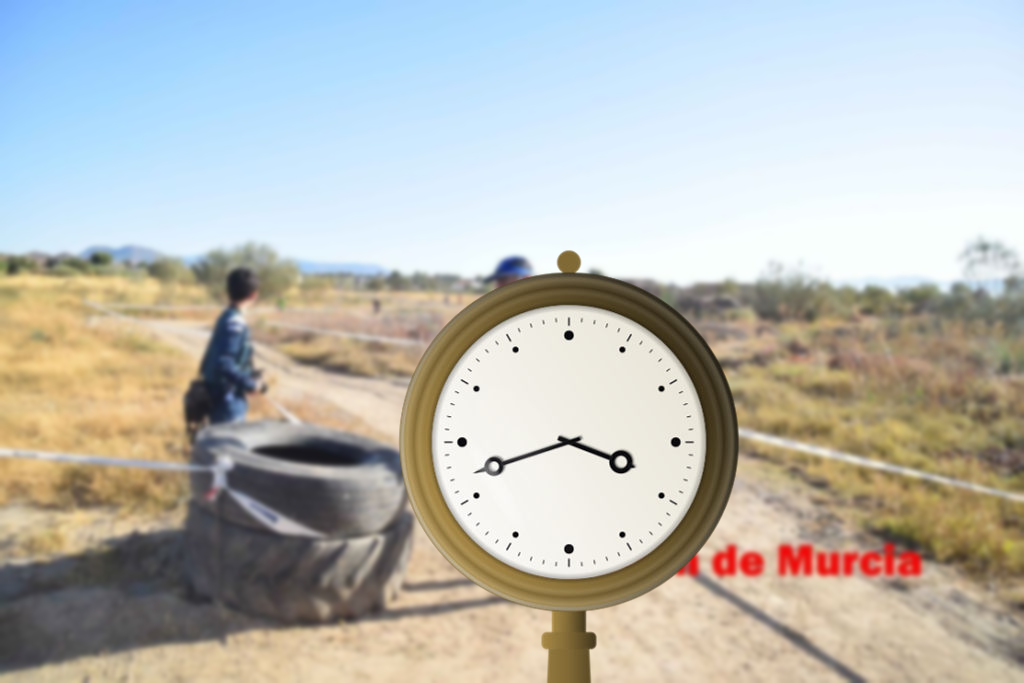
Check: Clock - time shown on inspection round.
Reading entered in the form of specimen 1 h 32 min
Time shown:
3 h 42 min
